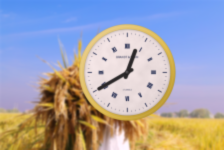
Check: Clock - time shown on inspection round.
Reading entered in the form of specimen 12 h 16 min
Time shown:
12 h 40 min
